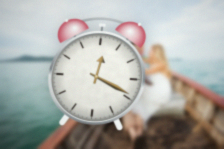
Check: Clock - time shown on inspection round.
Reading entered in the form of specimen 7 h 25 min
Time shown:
12 h 19 min
